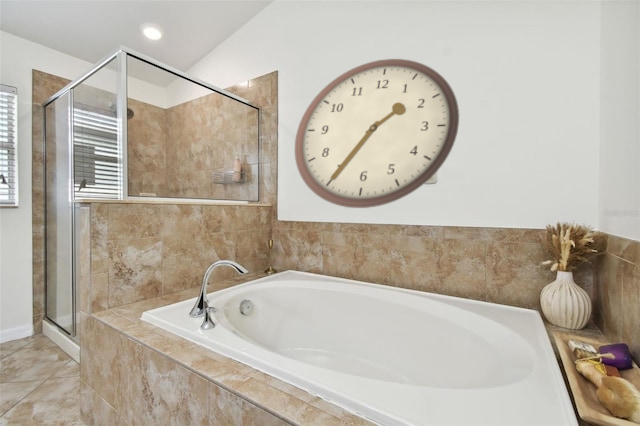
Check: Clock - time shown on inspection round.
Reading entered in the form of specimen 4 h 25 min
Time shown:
1 h 35 min
